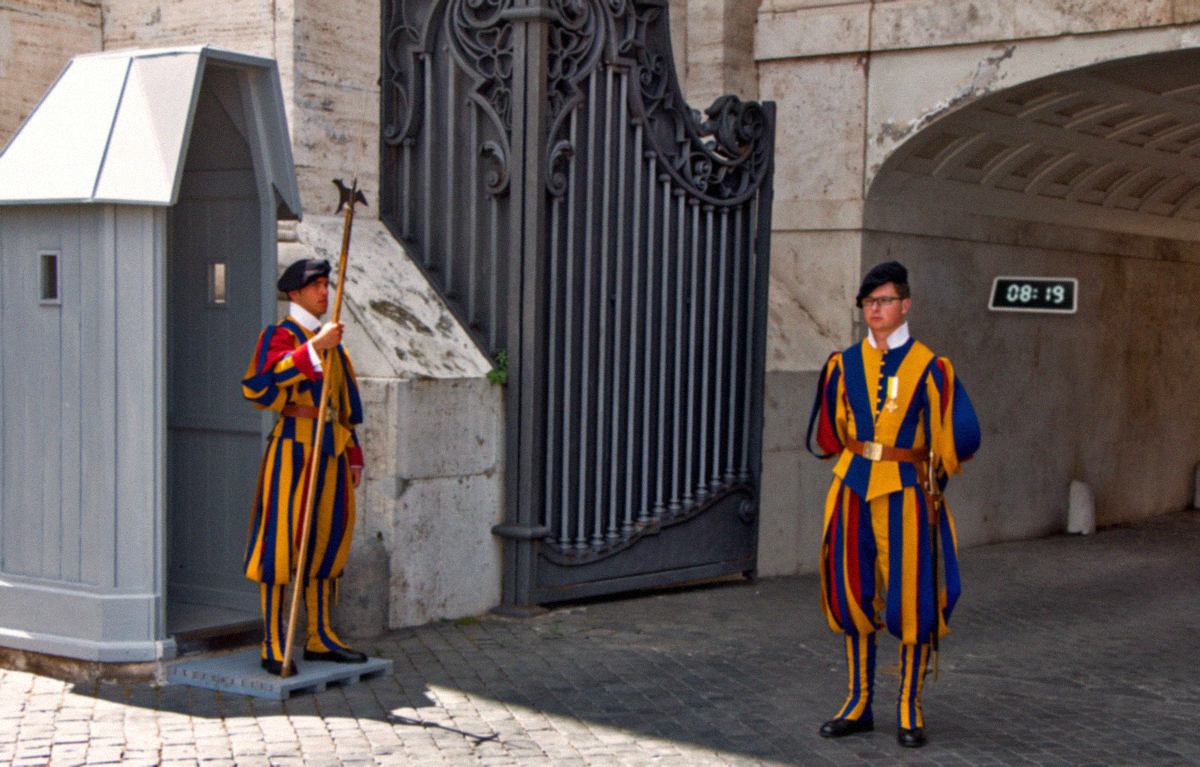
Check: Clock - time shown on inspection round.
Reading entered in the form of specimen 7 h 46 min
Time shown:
8 h 19 min
